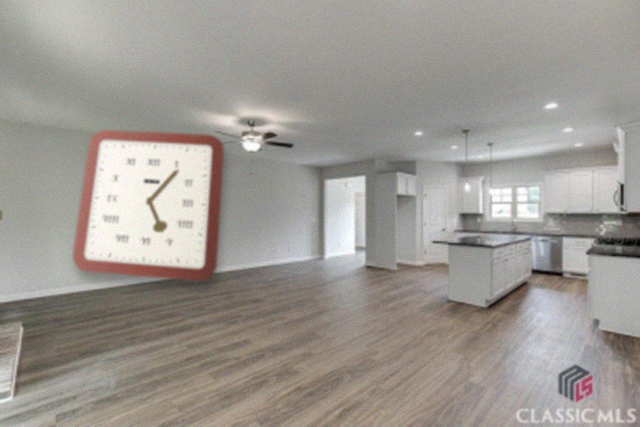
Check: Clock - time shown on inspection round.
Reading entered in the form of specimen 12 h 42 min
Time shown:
5 h 06 min
